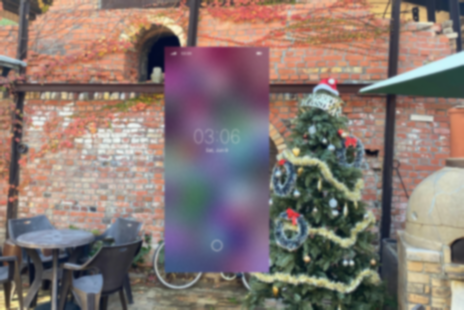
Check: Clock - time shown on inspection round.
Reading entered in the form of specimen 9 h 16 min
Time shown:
3 h 06 min
